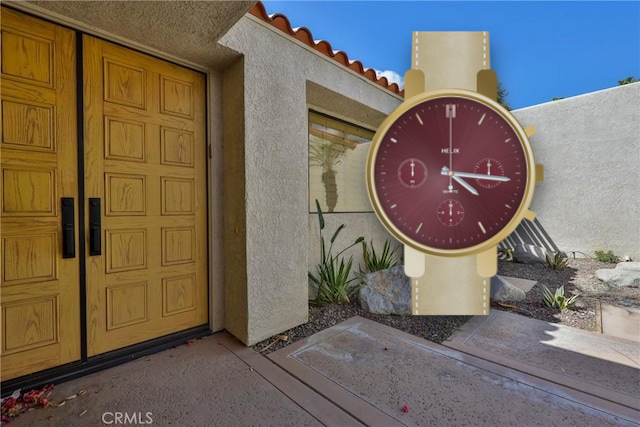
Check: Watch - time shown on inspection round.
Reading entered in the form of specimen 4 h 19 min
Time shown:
4 h 16 min
